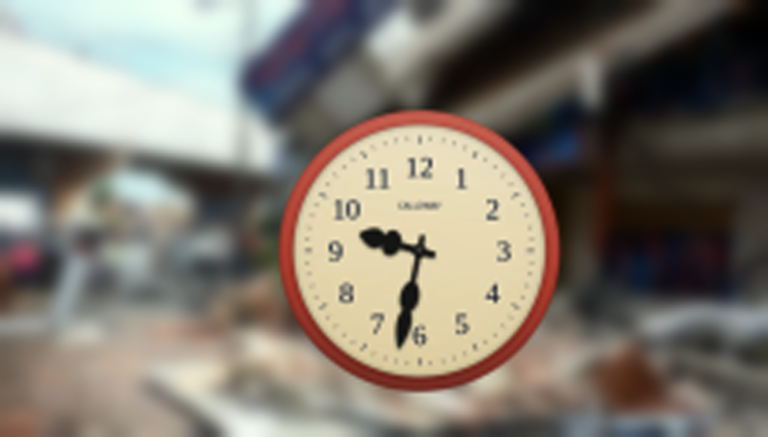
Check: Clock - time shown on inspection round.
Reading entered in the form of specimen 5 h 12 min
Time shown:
9 h 32 min
